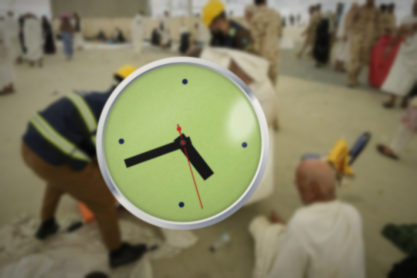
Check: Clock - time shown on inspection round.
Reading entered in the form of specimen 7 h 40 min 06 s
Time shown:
4 h 41 min 27 s
